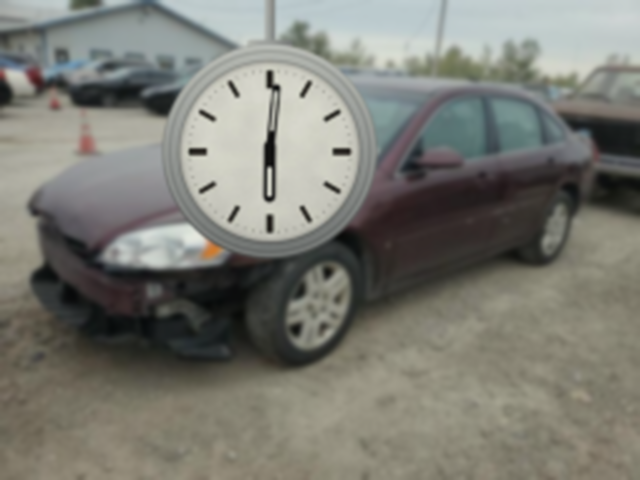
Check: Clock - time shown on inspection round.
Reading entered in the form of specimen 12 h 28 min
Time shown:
6 h 01 min
